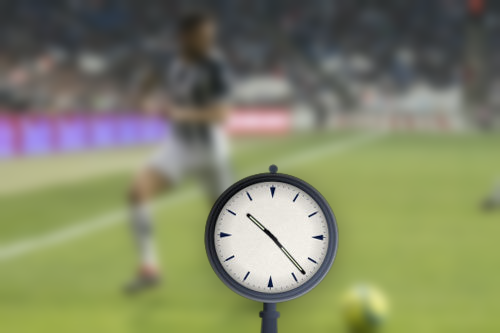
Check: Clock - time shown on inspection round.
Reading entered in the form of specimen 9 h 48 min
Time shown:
10 h 23 min
